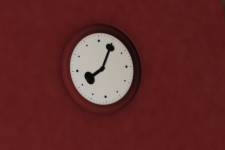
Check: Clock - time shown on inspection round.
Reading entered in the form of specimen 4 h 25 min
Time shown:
8 h 05 min
